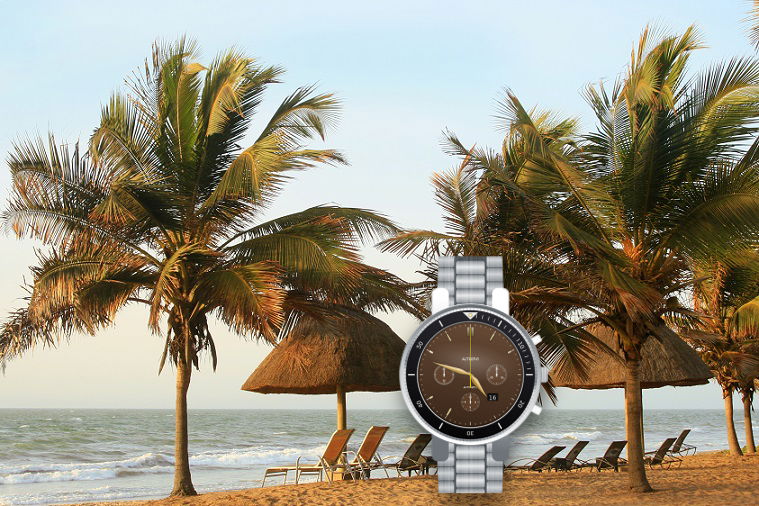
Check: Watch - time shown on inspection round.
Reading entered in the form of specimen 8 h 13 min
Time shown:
4 h 48 min
